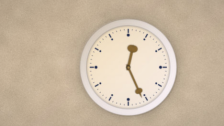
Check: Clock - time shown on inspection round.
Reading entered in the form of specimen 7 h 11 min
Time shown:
12 h 26 min
